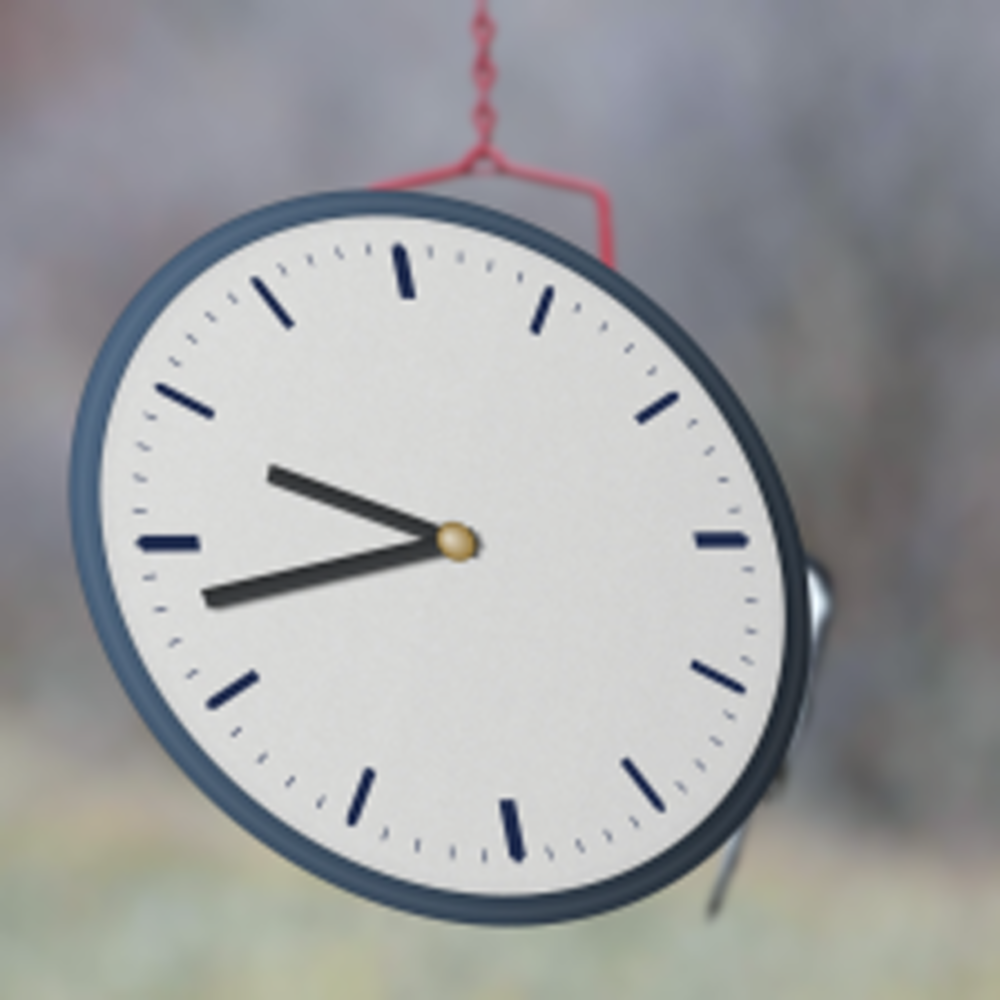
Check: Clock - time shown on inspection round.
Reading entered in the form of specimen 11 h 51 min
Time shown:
9 h 43 min
